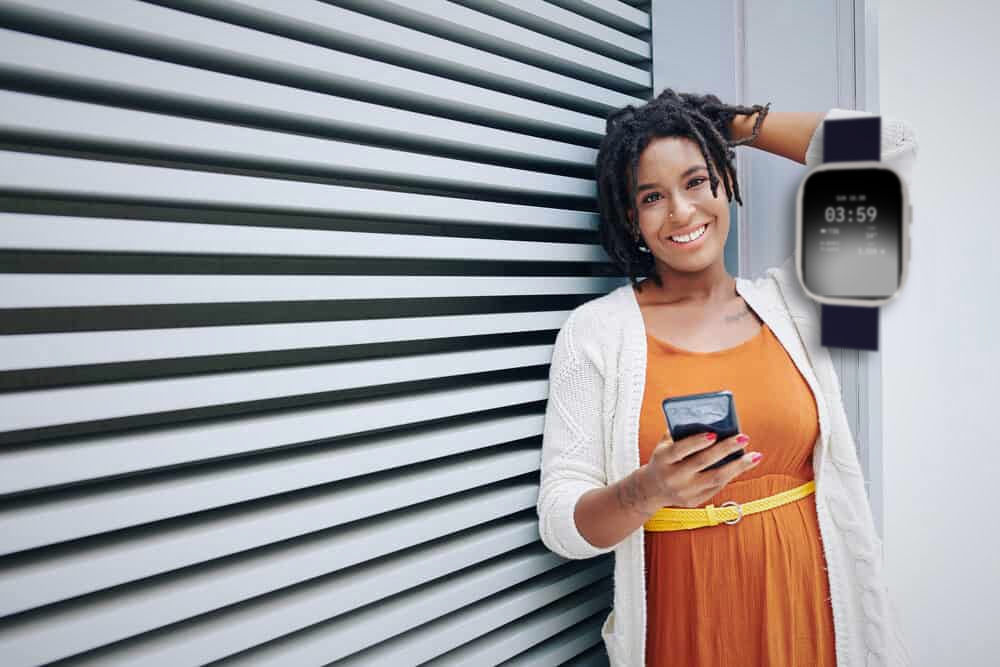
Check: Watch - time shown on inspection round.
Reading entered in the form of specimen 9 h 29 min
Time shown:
3 h 59 min
